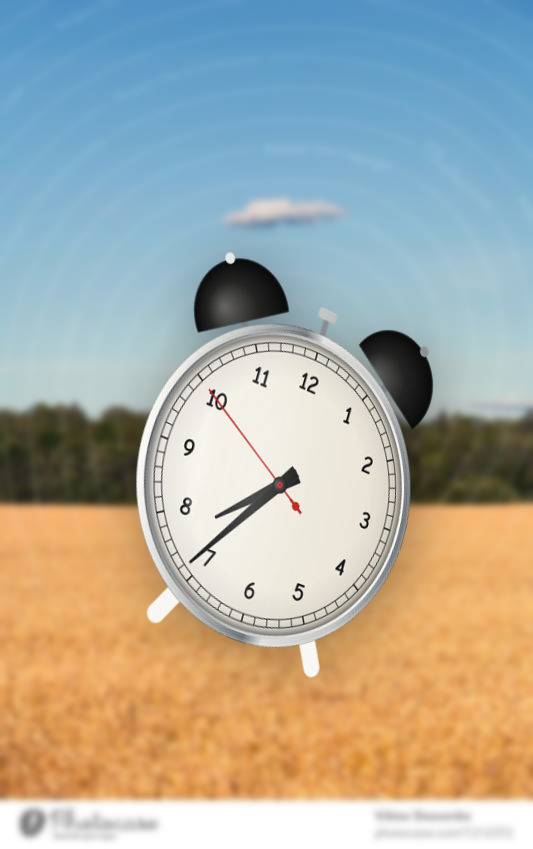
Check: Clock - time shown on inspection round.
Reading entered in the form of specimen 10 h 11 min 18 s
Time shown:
7 h 35 min 50 s
